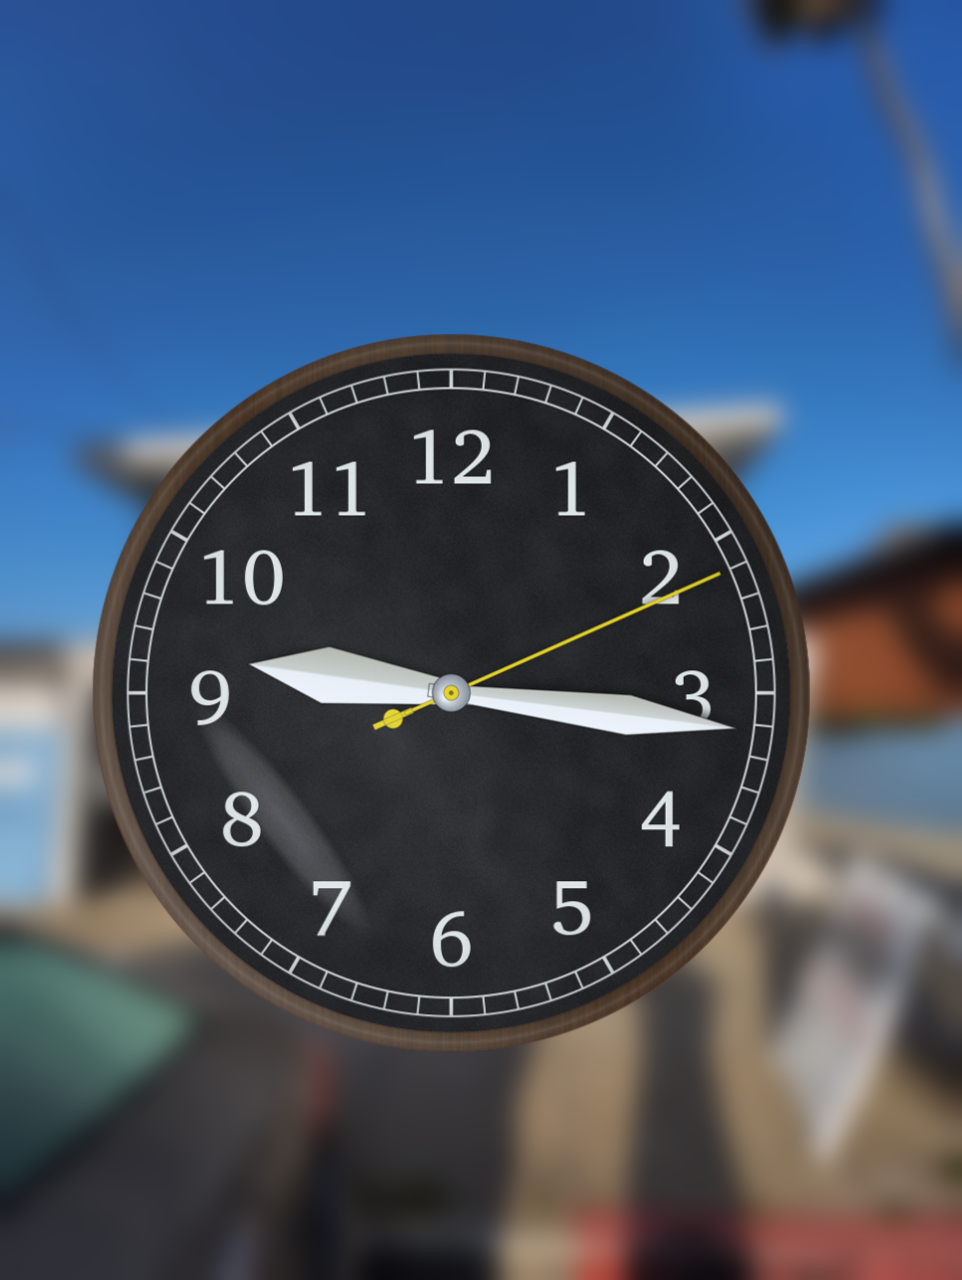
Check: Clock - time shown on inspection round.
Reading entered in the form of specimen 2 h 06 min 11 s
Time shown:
9 h 16 min 11 s
